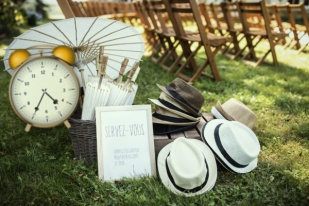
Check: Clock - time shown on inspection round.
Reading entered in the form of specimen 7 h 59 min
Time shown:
4 h 35 min
